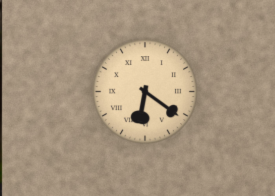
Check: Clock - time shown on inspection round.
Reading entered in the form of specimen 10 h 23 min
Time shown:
6 h 21 min
